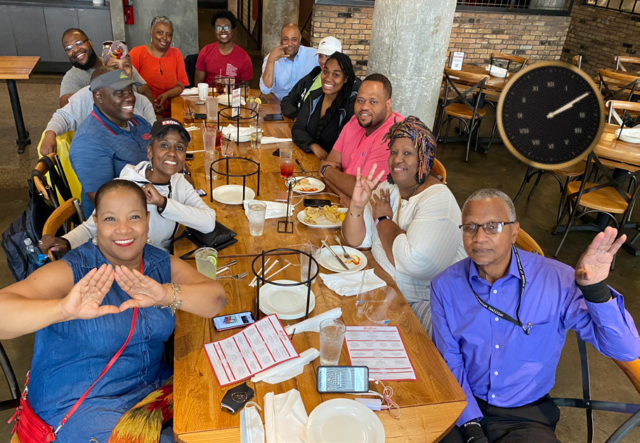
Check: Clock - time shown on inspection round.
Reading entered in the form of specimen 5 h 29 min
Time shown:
2 h 10 min
